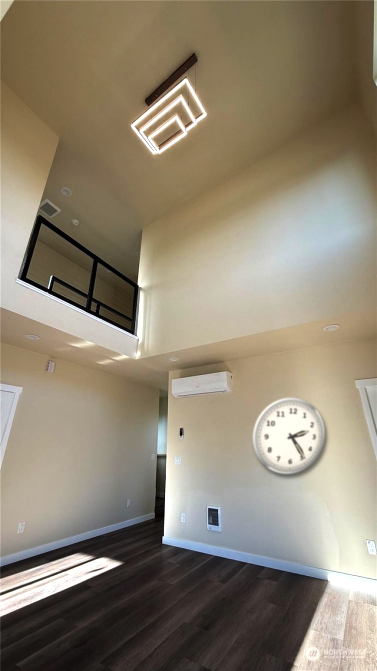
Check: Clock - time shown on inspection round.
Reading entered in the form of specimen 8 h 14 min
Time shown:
2 h 24 min
